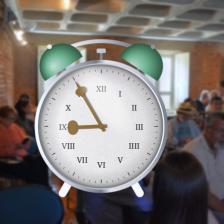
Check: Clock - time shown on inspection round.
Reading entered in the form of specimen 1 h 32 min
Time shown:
8 h 55 min
